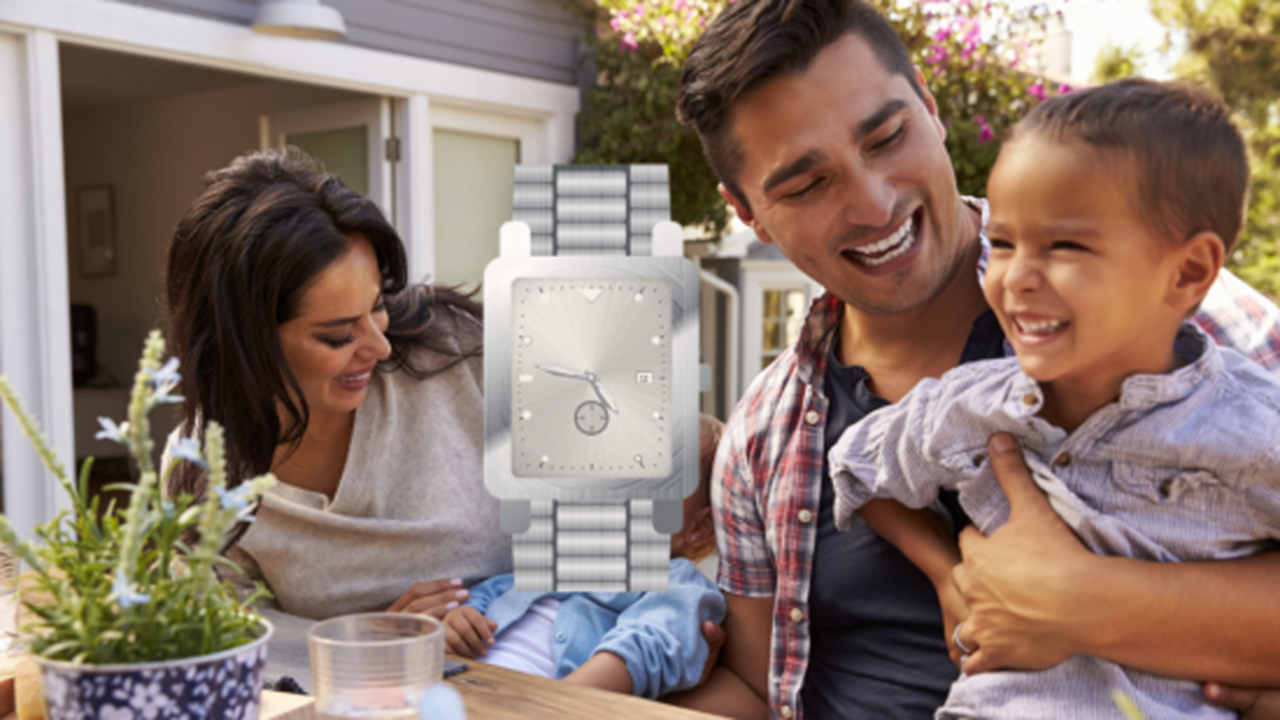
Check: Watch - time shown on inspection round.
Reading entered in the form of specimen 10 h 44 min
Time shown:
4 h 47 min
